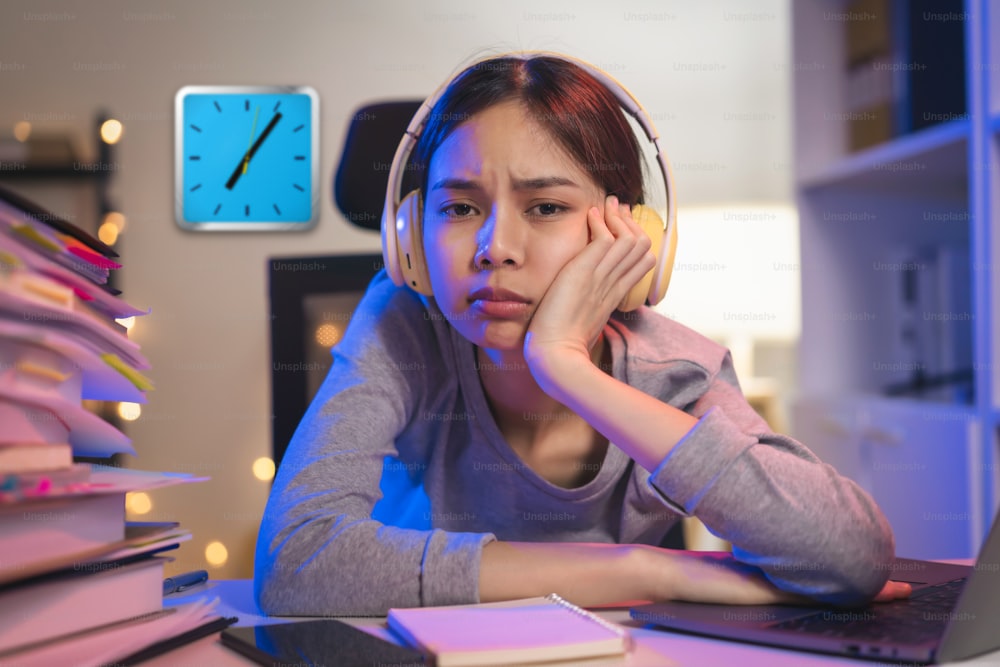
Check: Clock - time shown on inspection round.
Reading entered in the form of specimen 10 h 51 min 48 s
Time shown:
7 h 06 min 02 s
